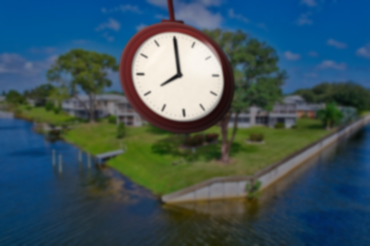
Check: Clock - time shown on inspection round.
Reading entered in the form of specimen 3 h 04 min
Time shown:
8 h 00 min
